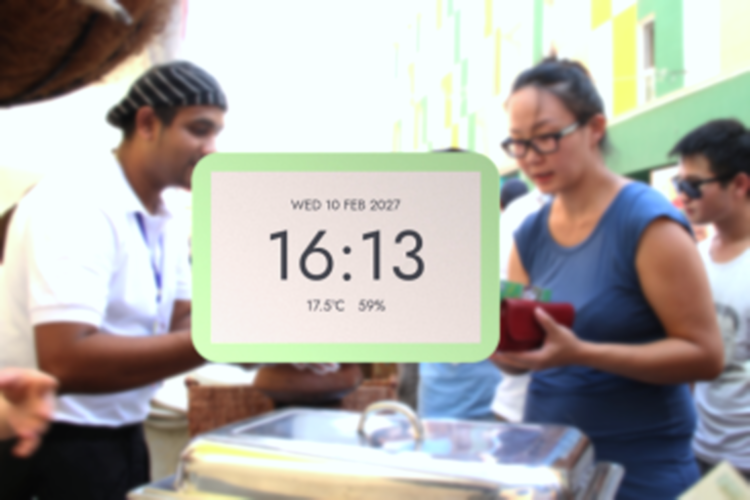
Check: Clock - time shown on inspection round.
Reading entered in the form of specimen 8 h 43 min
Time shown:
16 h 13 min
